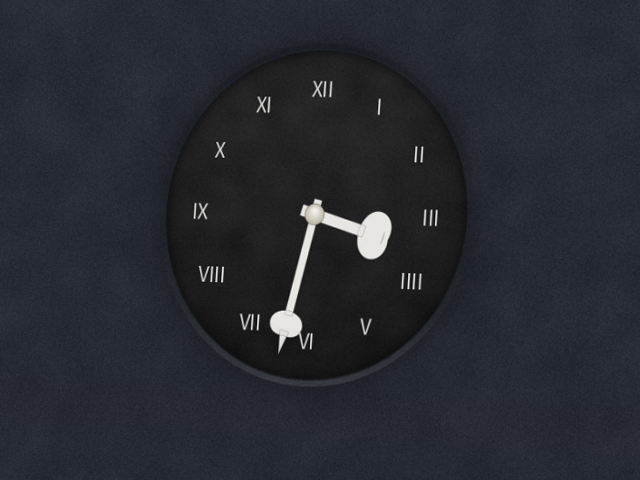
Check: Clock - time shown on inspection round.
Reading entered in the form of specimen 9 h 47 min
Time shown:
3 h 32 min
